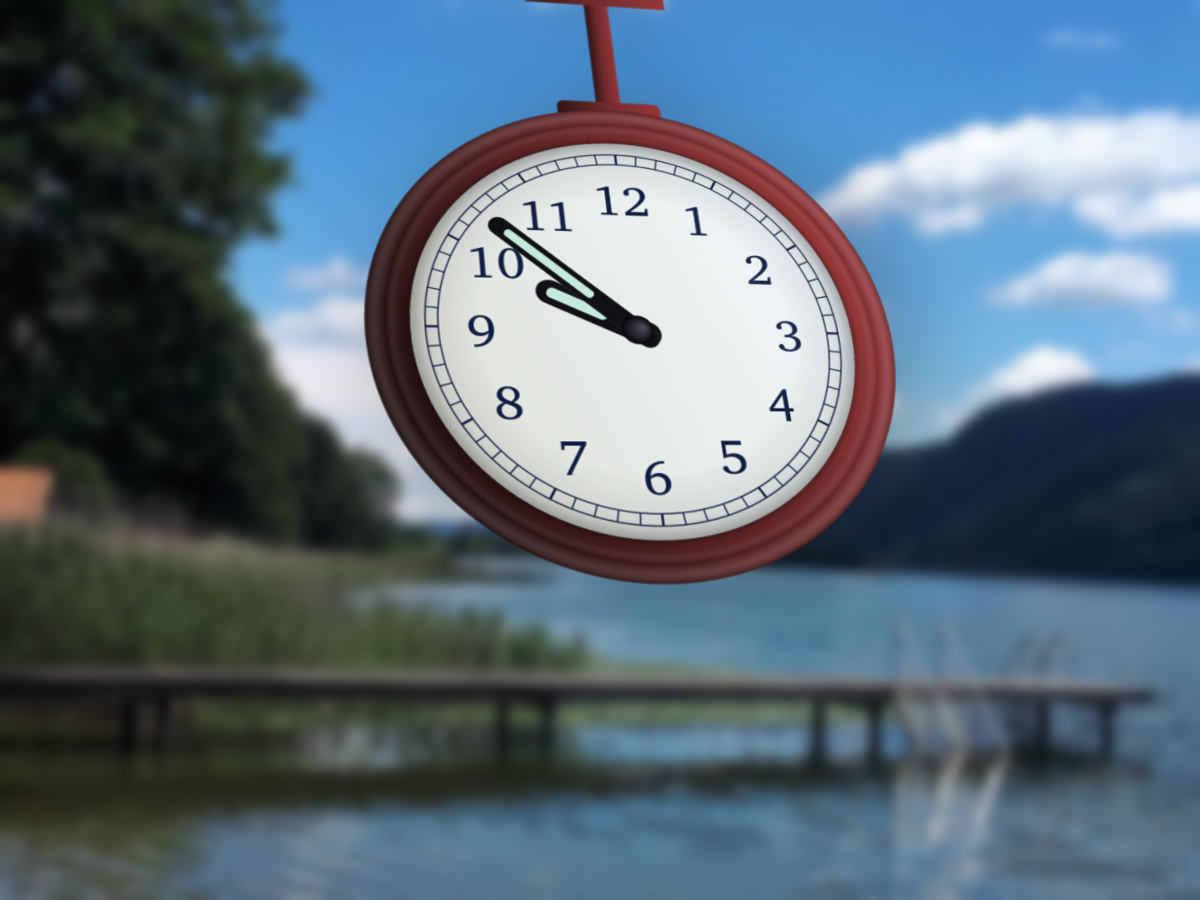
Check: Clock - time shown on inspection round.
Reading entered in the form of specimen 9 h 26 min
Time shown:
9 h 52 min
